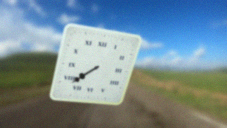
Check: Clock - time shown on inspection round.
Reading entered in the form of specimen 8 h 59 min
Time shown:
7 h 38 min
